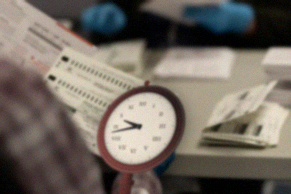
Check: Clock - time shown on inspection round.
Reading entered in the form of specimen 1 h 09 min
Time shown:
9 h 43 min
